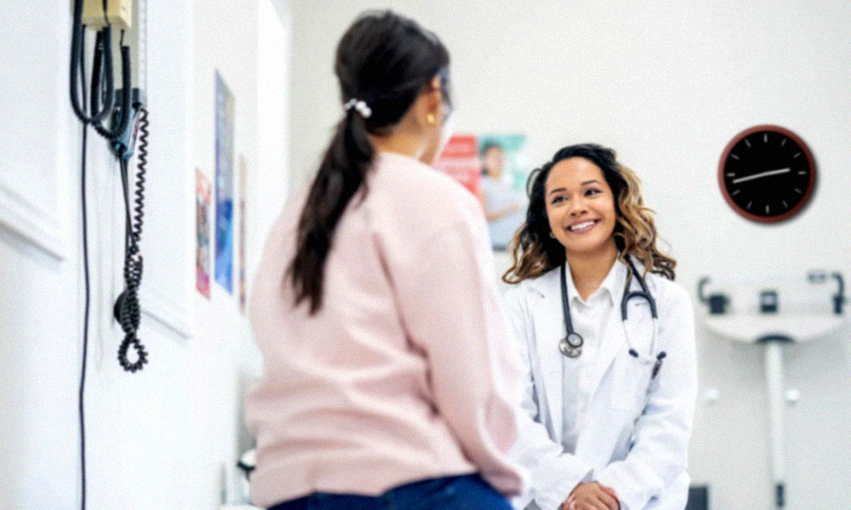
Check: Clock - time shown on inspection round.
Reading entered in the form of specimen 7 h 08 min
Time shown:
2 h 43 min
